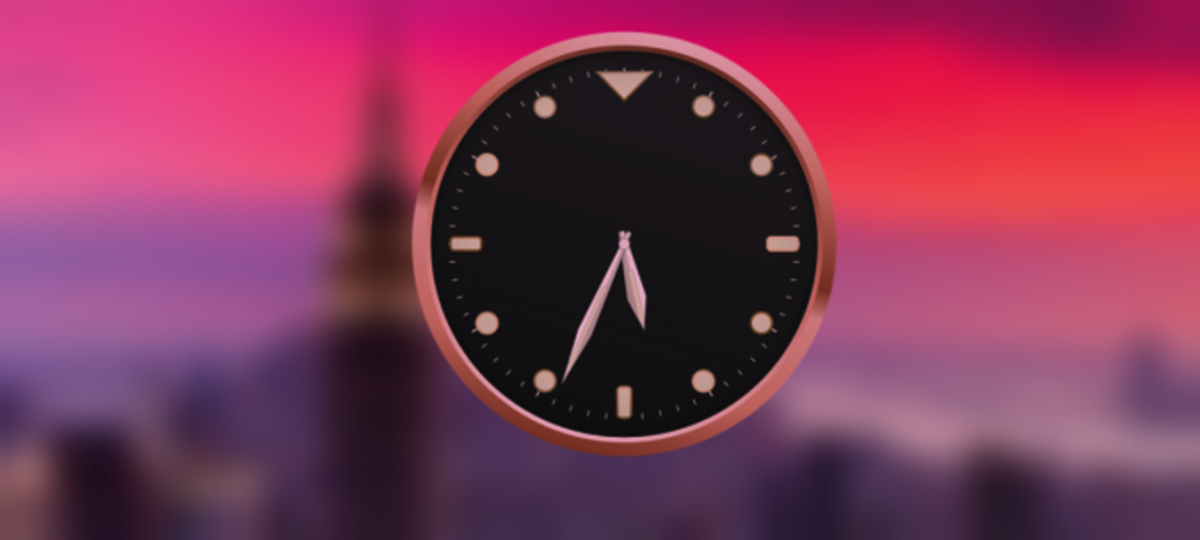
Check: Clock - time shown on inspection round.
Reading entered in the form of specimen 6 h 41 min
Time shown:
5 h 34 min
